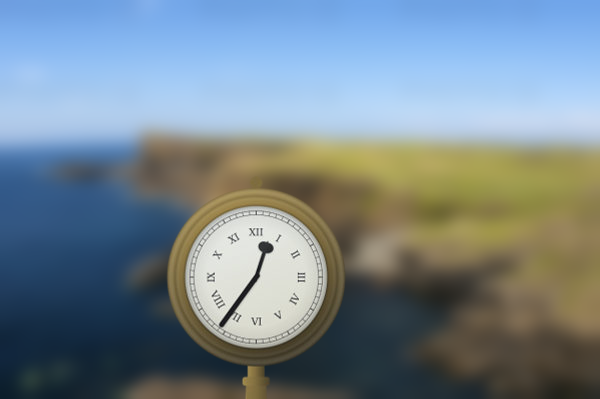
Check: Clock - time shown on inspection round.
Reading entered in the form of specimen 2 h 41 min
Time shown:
12 h 36 min
